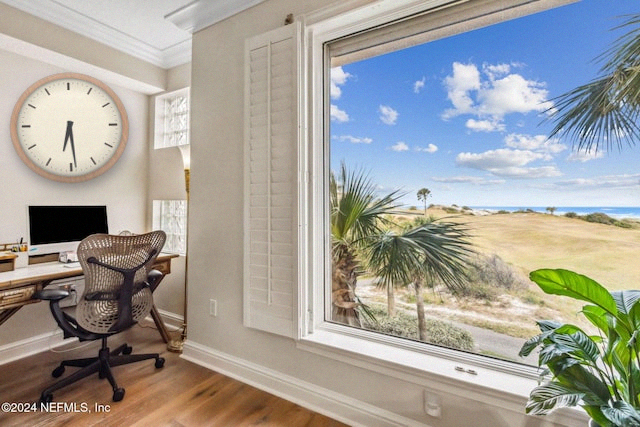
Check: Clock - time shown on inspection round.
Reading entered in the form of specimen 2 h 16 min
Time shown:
6 h 29 min
